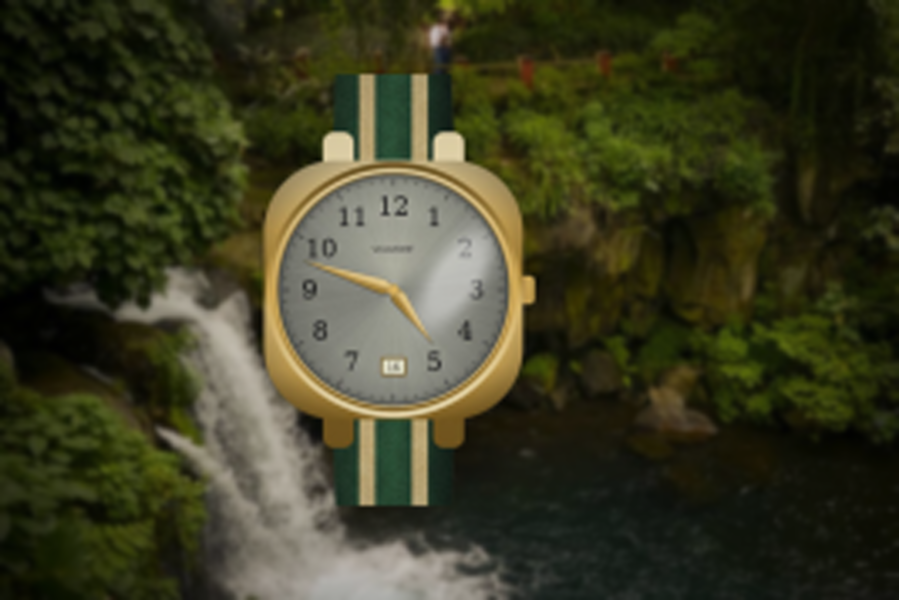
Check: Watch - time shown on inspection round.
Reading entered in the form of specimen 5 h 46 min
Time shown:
4 h 48 min
